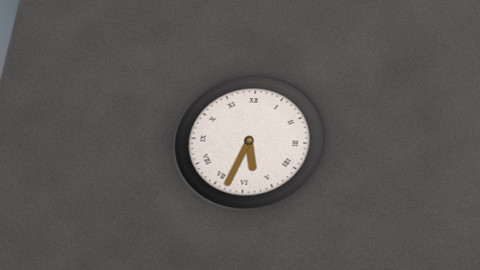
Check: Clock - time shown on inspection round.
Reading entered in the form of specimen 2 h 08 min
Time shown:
5 h 33 min
